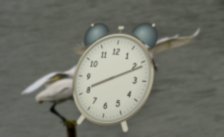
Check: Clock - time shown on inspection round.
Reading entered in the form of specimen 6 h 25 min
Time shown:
8 h 11 min
